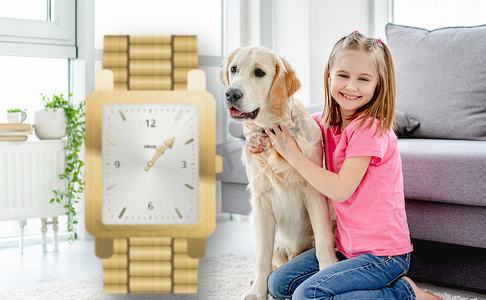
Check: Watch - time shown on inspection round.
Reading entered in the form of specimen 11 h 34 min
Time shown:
1 h 07 min
